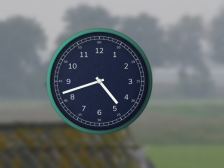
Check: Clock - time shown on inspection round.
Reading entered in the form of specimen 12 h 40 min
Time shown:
4 h 42 min
